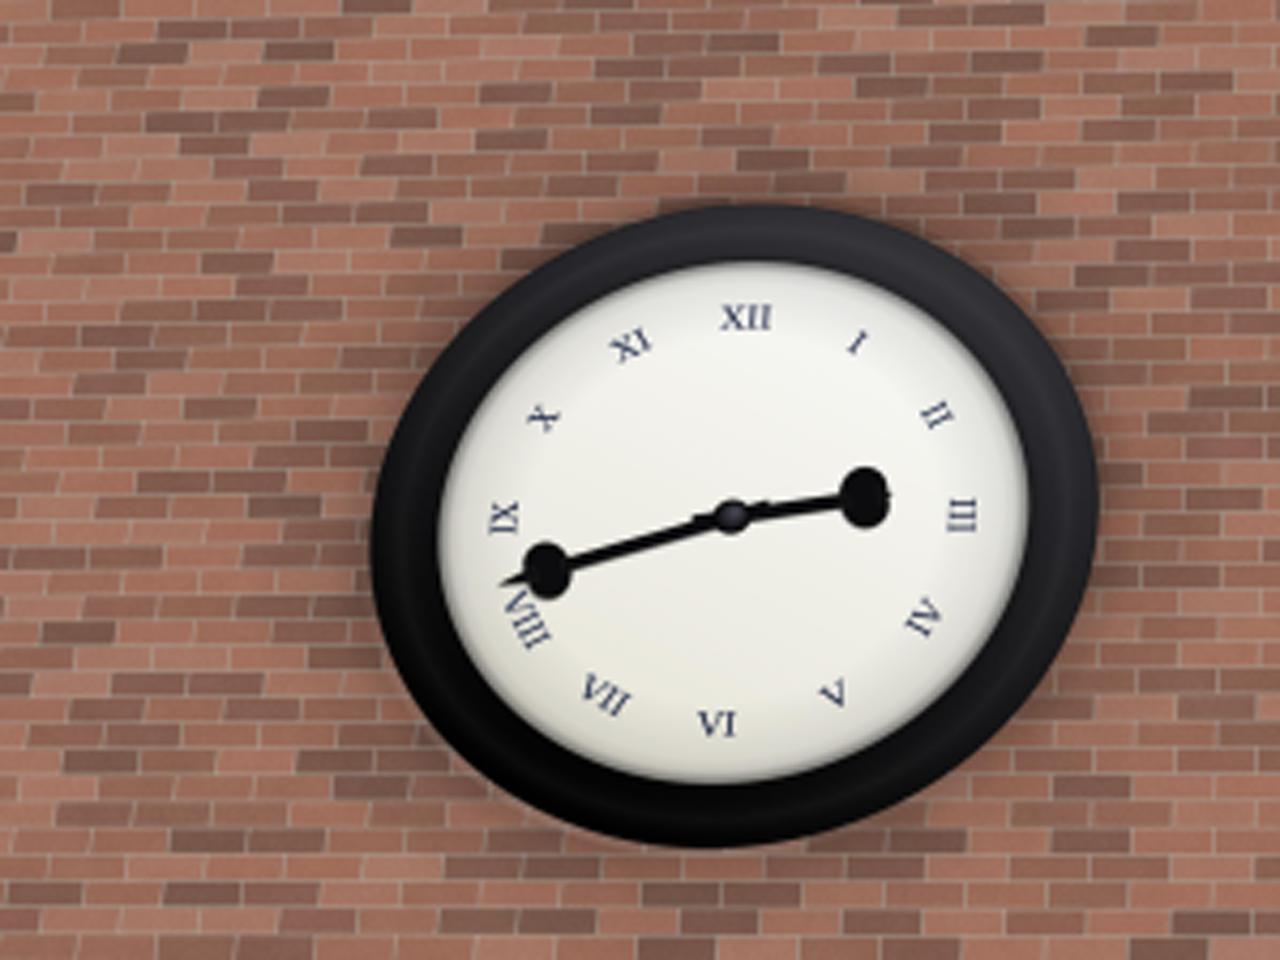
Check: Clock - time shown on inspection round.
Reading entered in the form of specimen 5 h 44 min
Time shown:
2 h 42 min
